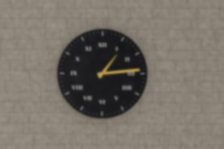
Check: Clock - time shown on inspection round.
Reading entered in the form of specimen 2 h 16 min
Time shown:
1 h 14 min
